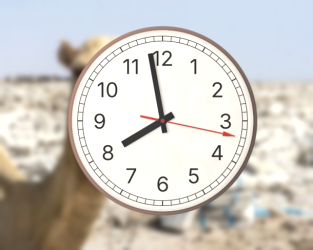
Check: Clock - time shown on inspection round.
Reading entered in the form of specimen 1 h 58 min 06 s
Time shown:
7 h 58 min 17 s
